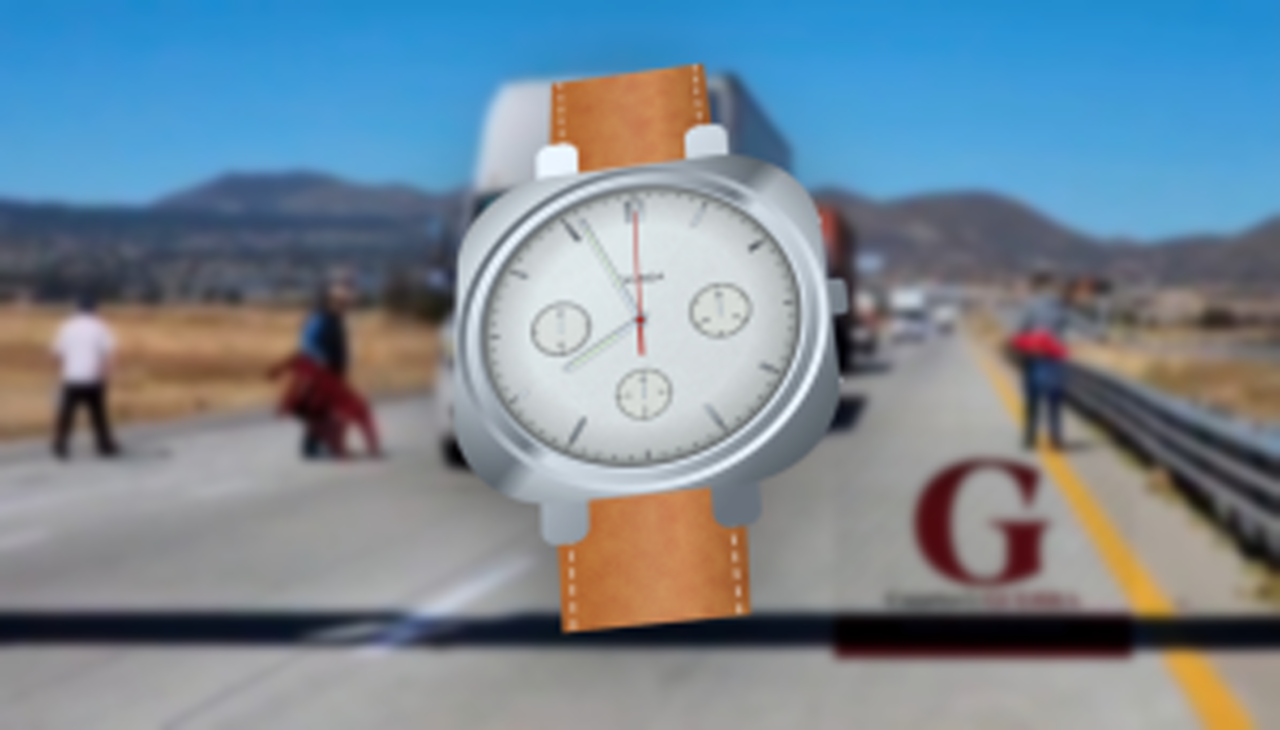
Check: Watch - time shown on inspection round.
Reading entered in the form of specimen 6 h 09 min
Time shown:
7 h 56 min
